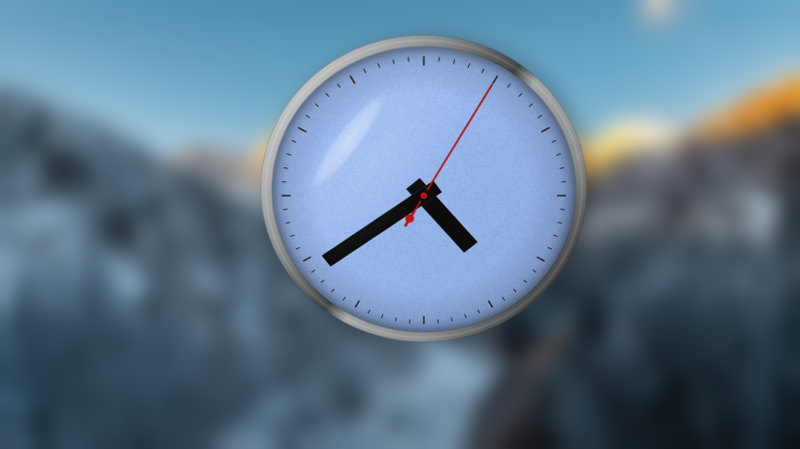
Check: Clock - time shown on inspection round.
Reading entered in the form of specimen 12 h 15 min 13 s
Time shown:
4 h 39 min 05 s
